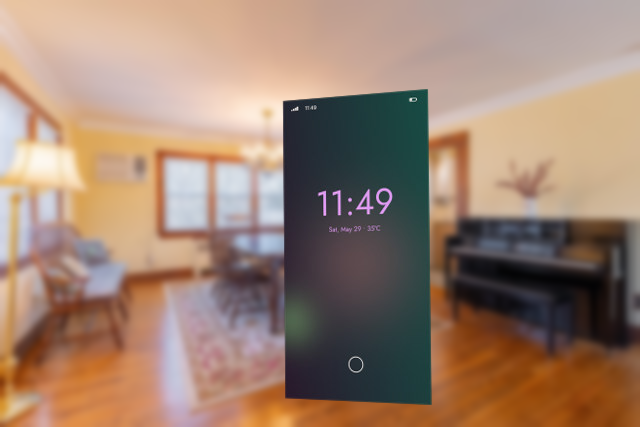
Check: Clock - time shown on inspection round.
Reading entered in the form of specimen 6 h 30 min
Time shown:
11 h 49 min
